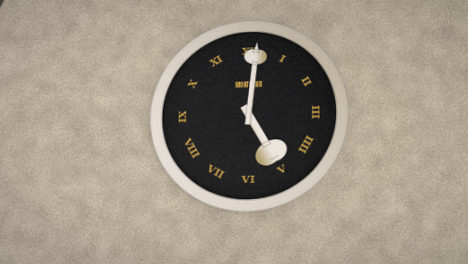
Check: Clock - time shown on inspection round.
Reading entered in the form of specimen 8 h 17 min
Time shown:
5 h 01 min
